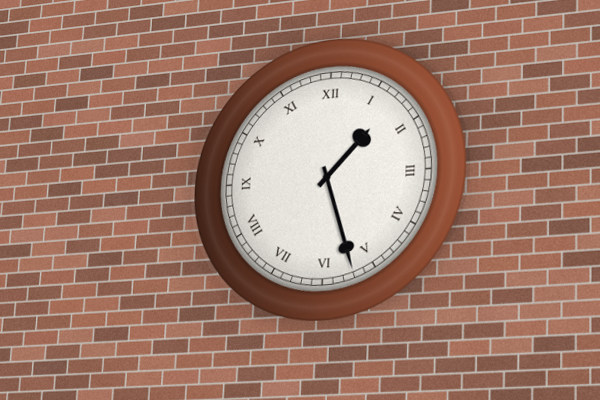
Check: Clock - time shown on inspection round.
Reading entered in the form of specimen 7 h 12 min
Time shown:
1 h 27 min
